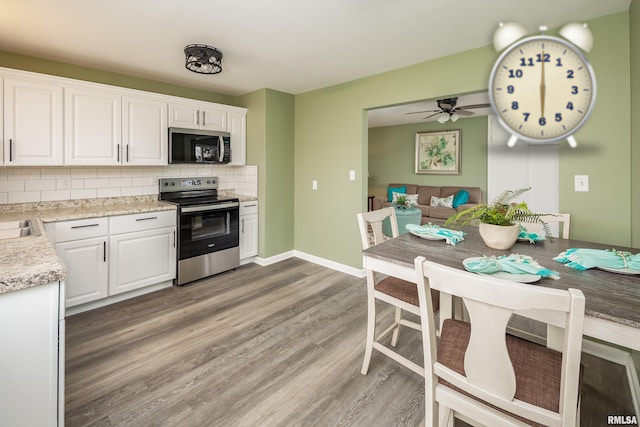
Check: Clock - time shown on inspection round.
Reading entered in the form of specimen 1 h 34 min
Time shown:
6 h 00 min
